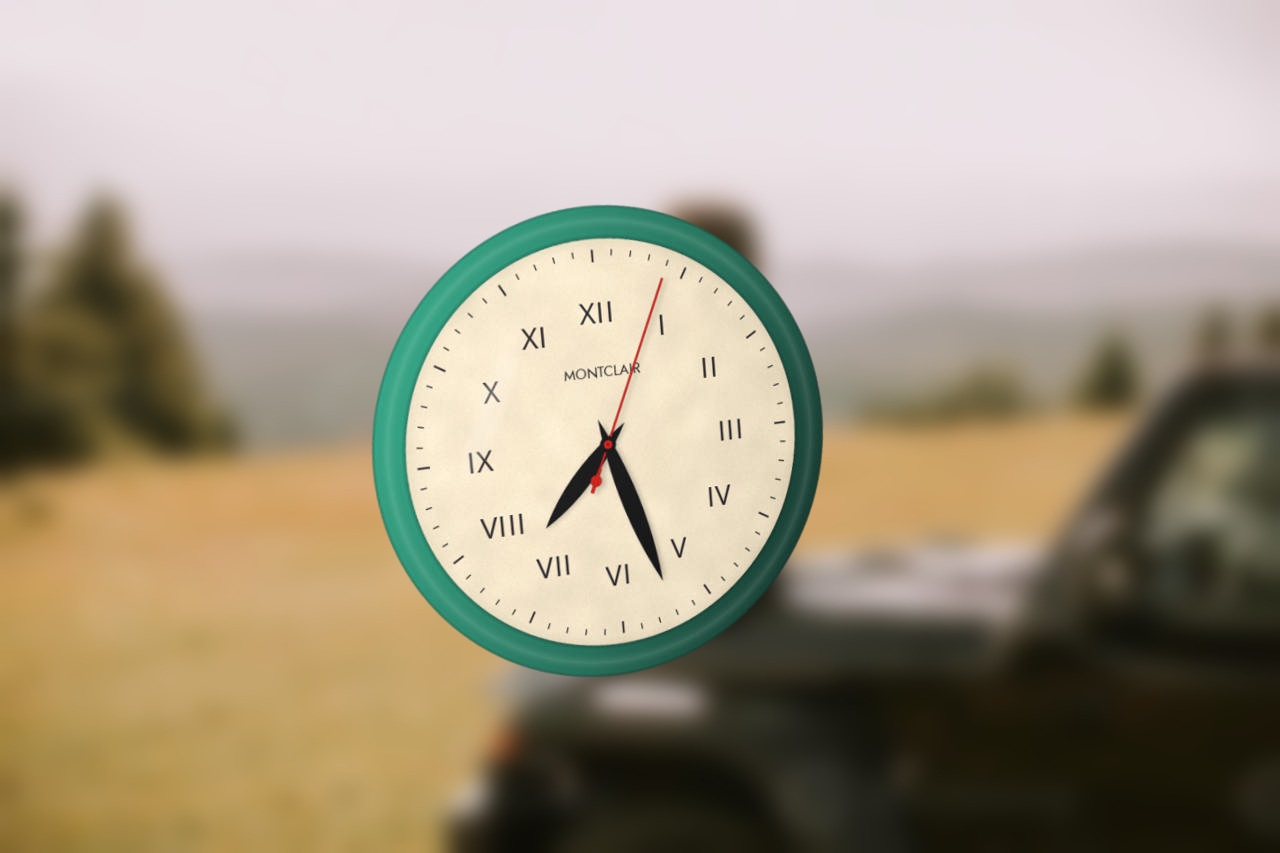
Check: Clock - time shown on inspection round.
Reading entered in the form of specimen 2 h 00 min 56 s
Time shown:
7 h 27 min 04 s
